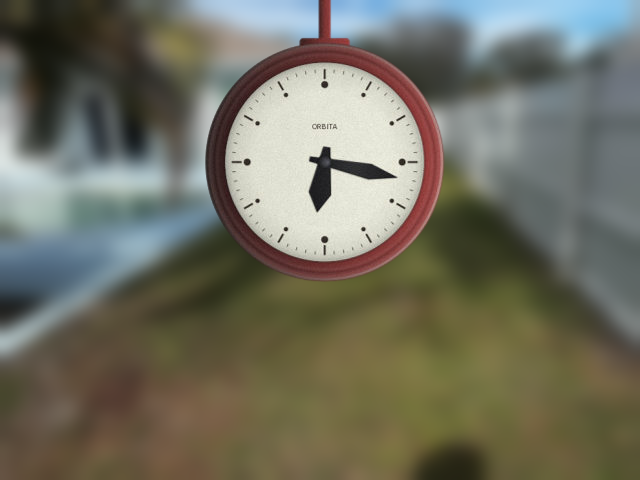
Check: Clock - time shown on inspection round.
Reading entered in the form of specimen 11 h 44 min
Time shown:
6 h 17 min
